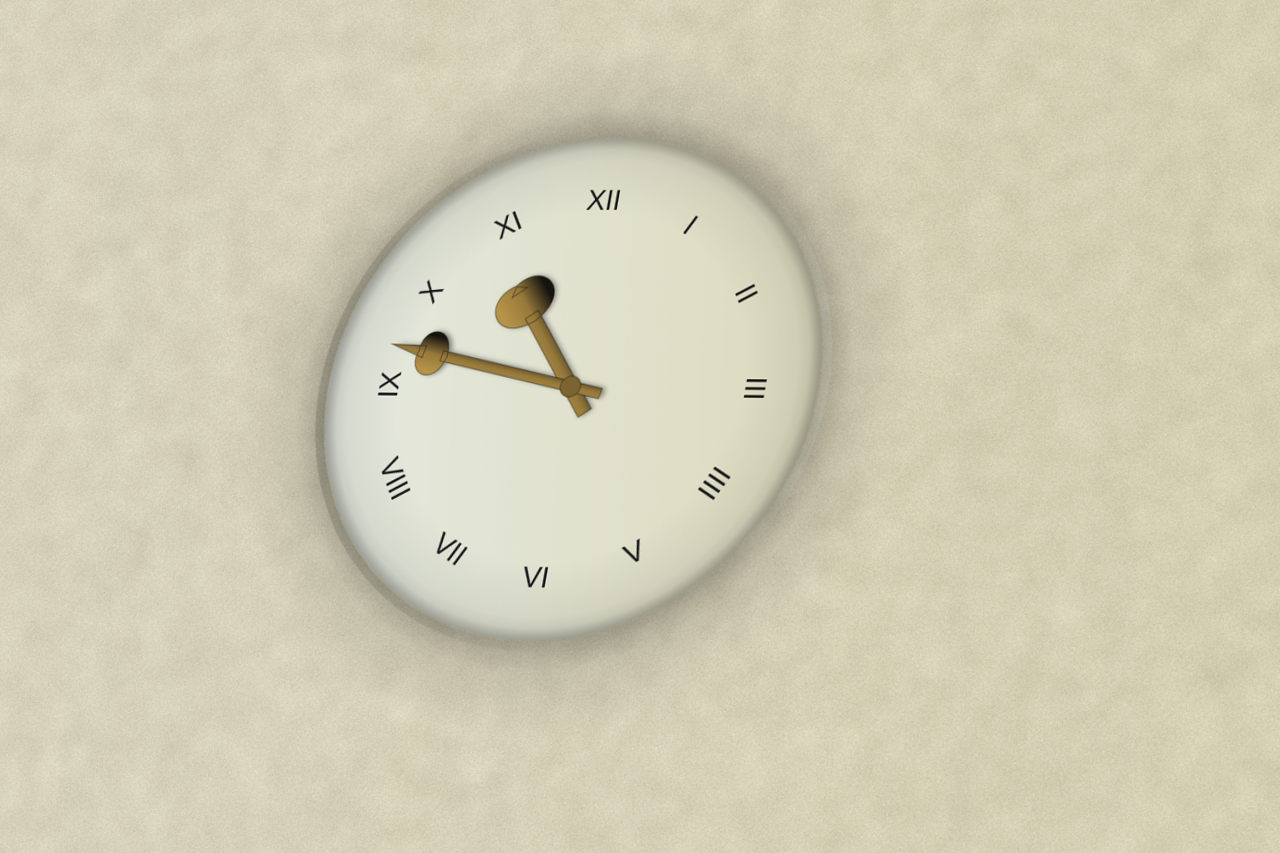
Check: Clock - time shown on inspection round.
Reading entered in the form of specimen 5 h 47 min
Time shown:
10 h 47 min
